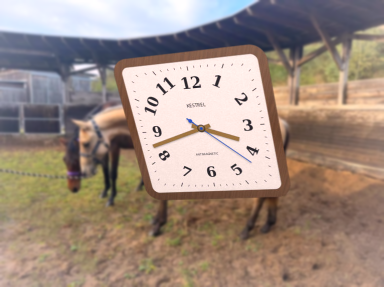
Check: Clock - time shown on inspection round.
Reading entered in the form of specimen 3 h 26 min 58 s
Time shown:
3 h 42 min 22 s
